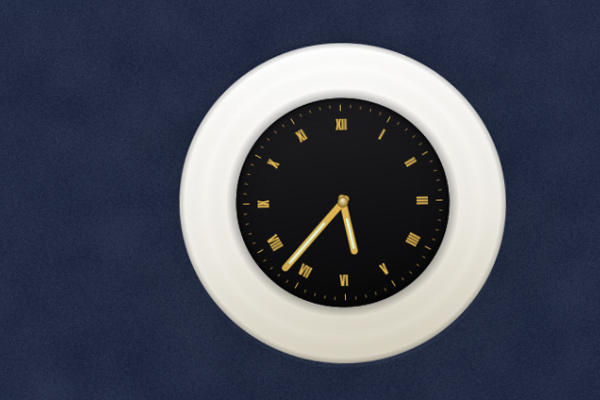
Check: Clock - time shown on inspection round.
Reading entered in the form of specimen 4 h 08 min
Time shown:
5 h 37 min
